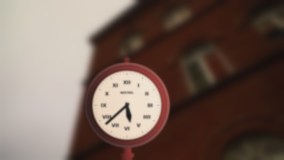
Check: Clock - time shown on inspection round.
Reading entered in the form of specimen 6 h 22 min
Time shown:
5 h 38 min
